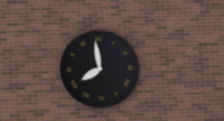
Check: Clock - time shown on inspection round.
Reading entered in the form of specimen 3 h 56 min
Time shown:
7 h 59 min
